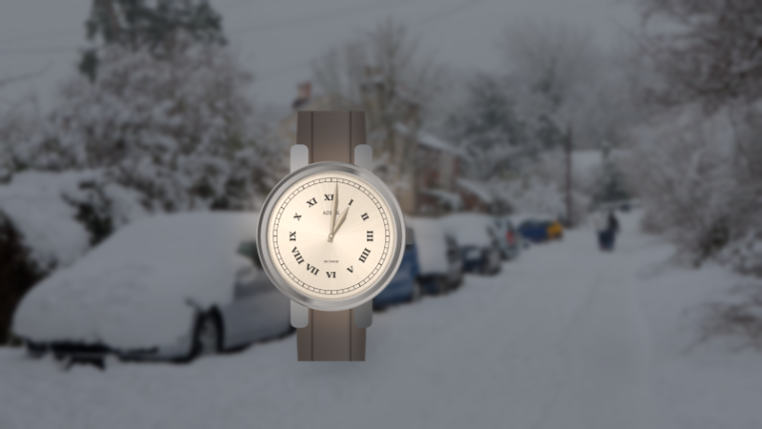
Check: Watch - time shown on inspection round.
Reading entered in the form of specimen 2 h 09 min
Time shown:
1 h 01 min
